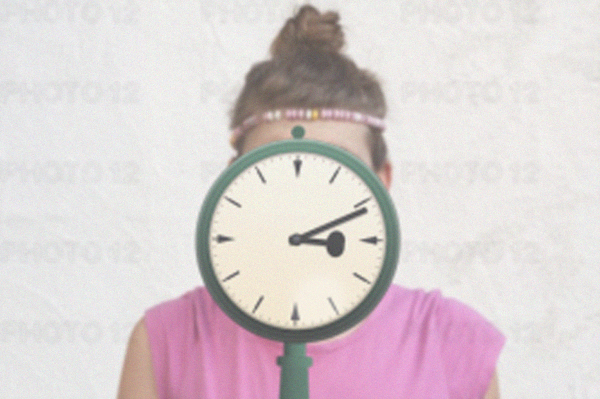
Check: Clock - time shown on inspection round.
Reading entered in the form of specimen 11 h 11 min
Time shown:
3 h 11 min
